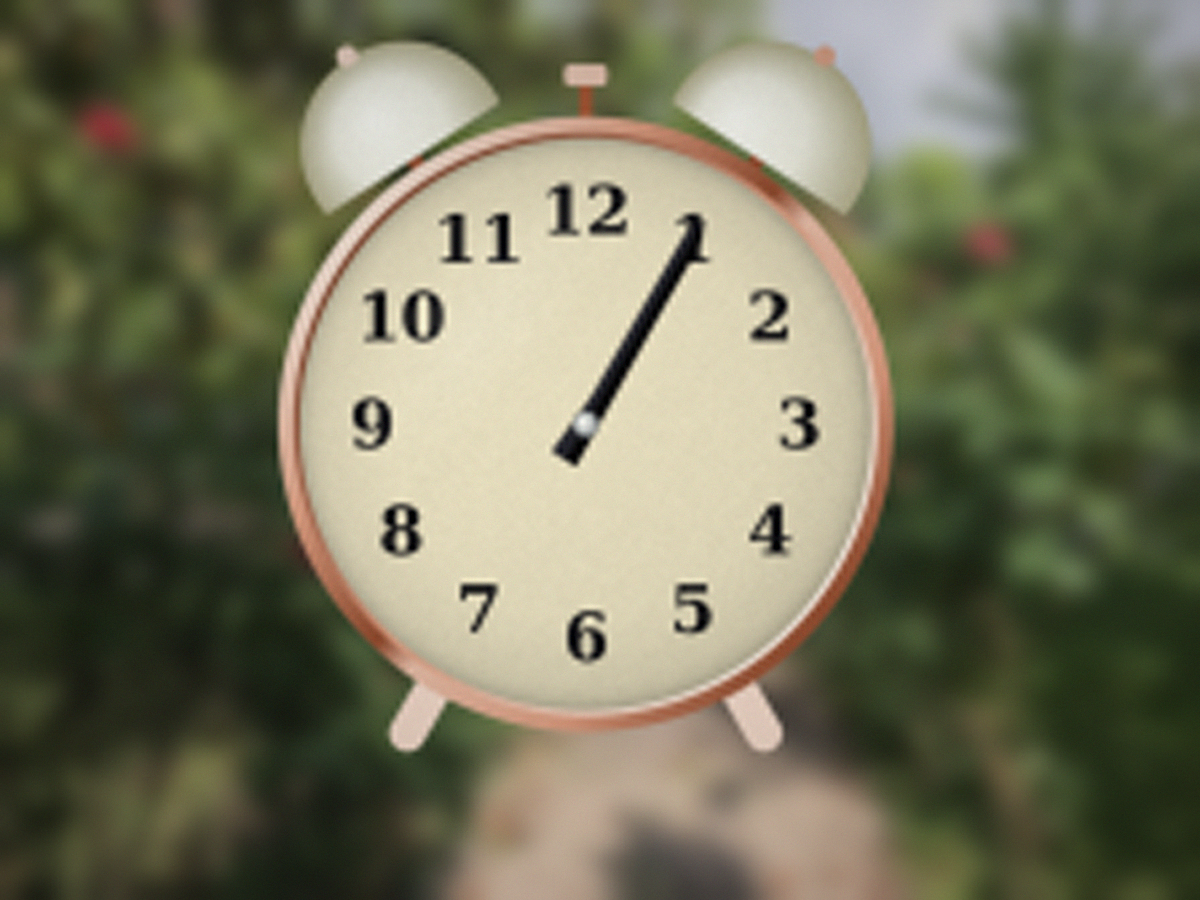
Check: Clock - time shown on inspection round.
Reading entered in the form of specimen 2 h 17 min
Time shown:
1 h 05 min
